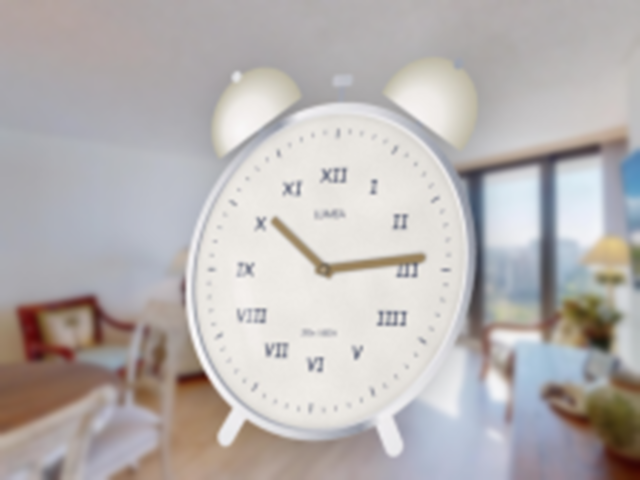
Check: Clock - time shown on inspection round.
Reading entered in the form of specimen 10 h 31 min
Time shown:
10 h 14 min
